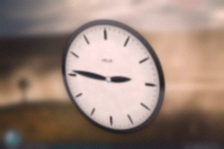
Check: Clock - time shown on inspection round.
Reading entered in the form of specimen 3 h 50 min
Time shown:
2 h 46 min
